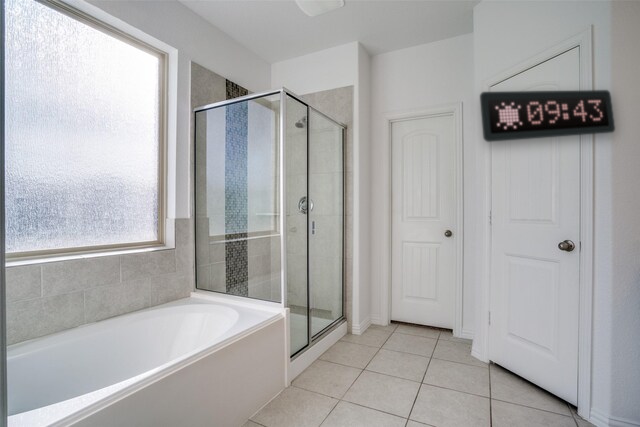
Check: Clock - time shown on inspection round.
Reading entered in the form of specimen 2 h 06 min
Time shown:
9 h 43 min
